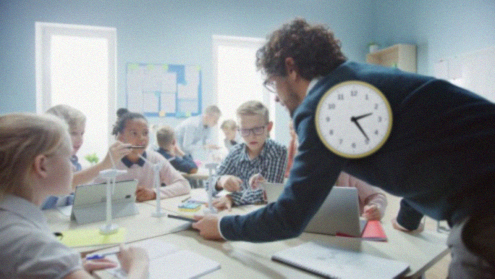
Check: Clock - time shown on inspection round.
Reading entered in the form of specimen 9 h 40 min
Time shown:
2 h 24 min
